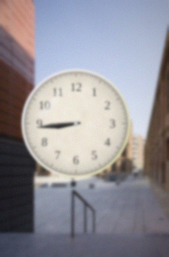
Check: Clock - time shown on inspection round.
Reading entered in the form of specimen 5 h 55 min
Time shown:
8 h 44 min
